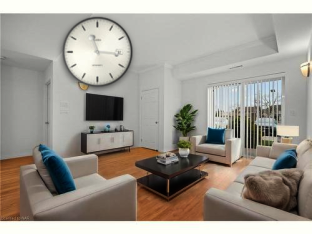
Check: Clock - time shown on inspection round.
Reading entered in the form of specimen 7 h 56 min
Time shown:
11 h 16 min
